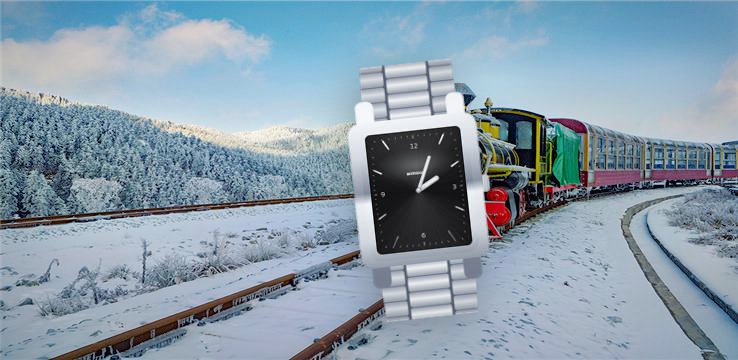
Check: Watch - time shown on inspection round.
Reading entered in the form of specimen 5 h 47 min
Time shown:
2 h 04 min
